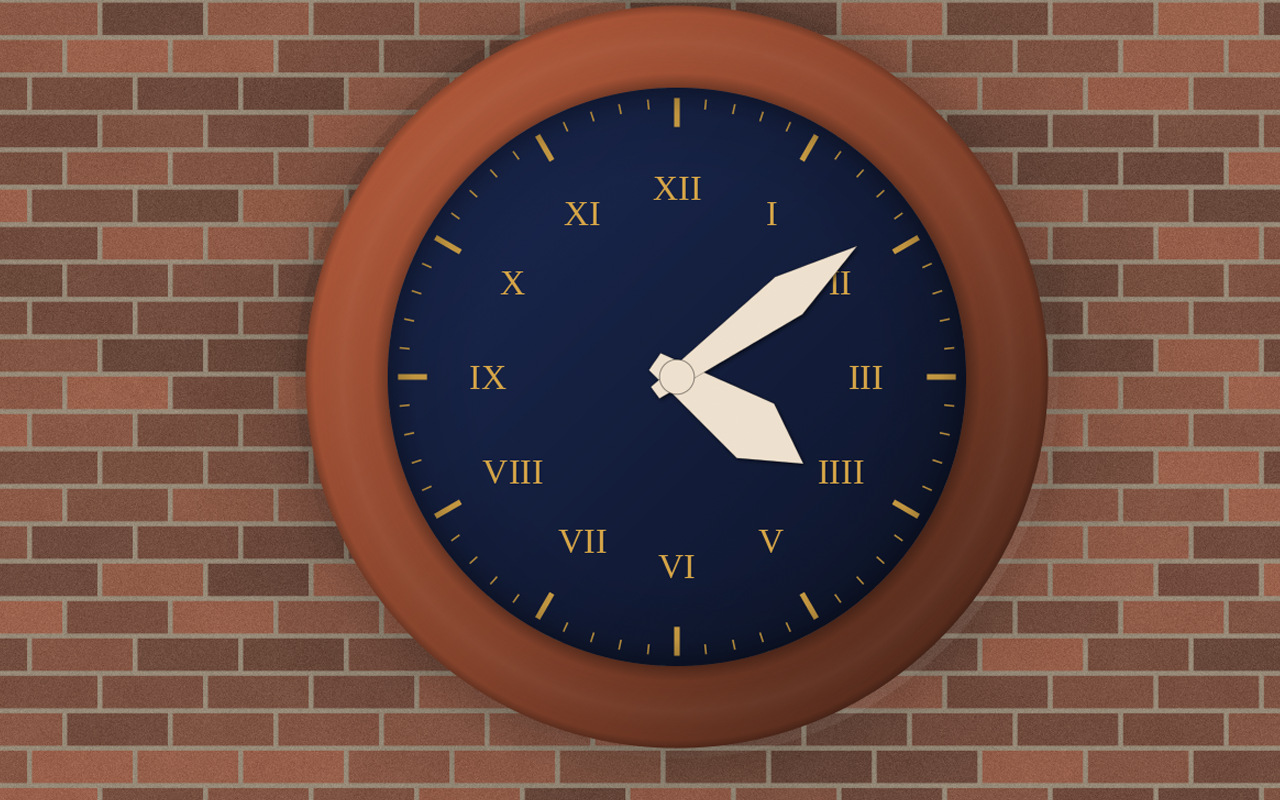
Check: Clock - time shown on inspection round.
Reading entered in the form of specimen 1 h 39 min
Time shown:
4 h 09 min
